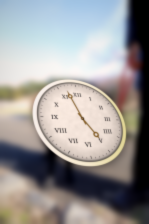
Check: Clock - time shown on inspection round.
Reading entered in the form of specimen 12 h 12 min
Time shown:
4 h 57 min
